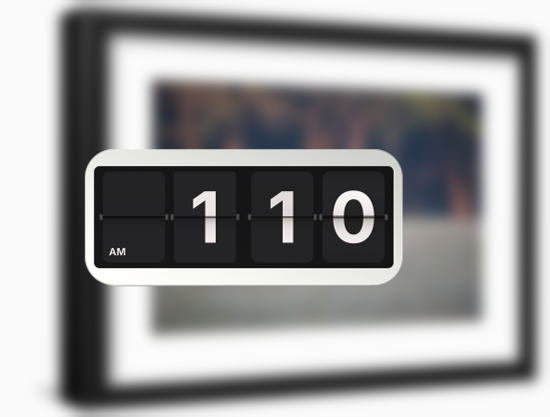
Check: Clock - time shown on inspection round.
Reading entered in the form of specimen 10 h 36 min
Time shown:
1 h 10 min
